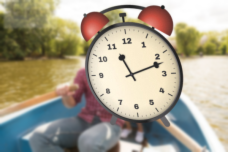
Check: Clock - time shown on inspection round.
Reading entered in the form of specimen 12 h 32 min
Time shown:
11 h 12 min
